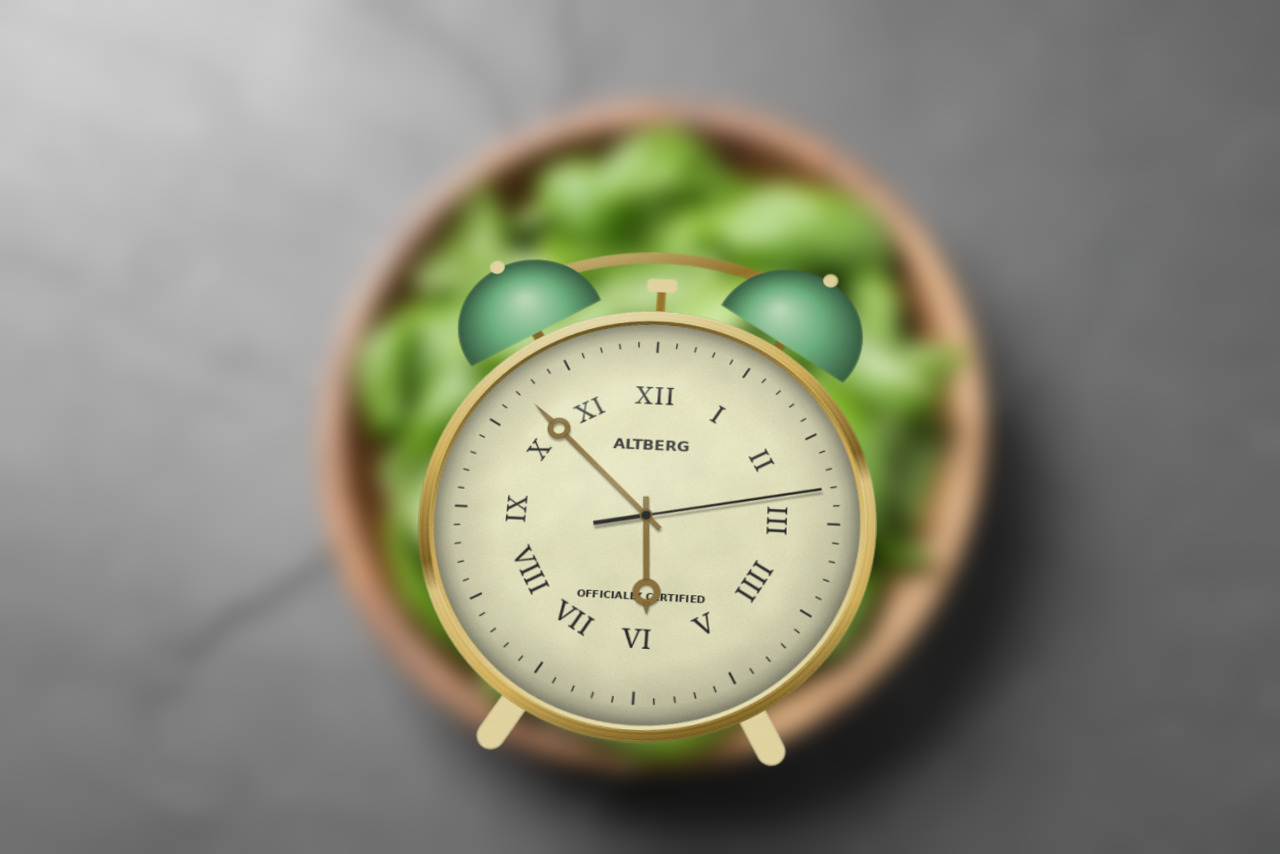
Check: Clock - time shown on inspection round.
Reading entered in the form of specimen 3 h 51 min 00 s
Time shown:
5 h 52 min 13 s
